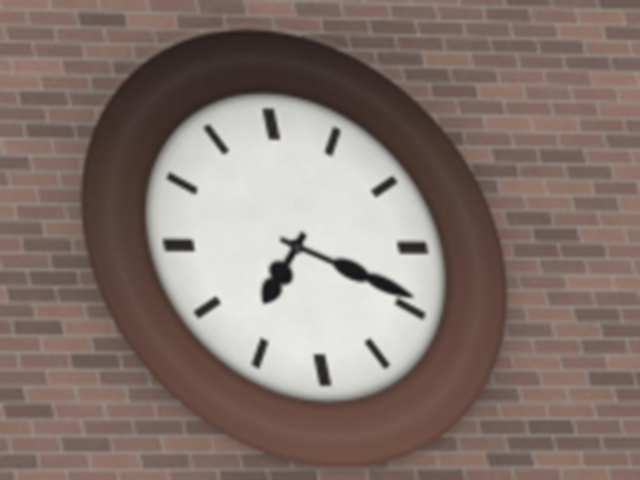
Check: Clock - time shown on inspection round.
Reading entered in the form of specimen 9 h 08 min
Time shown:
7 h 19 min
